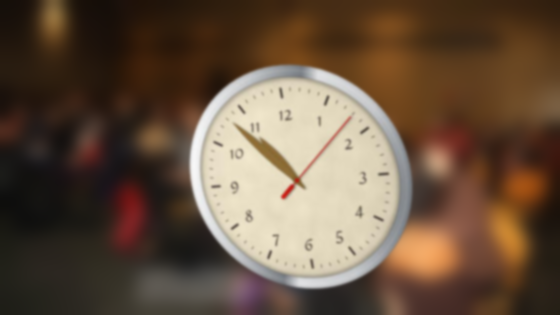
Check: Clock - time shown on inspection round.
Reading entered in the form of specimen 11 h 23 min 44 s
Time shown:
10 h 53 min 08 s
